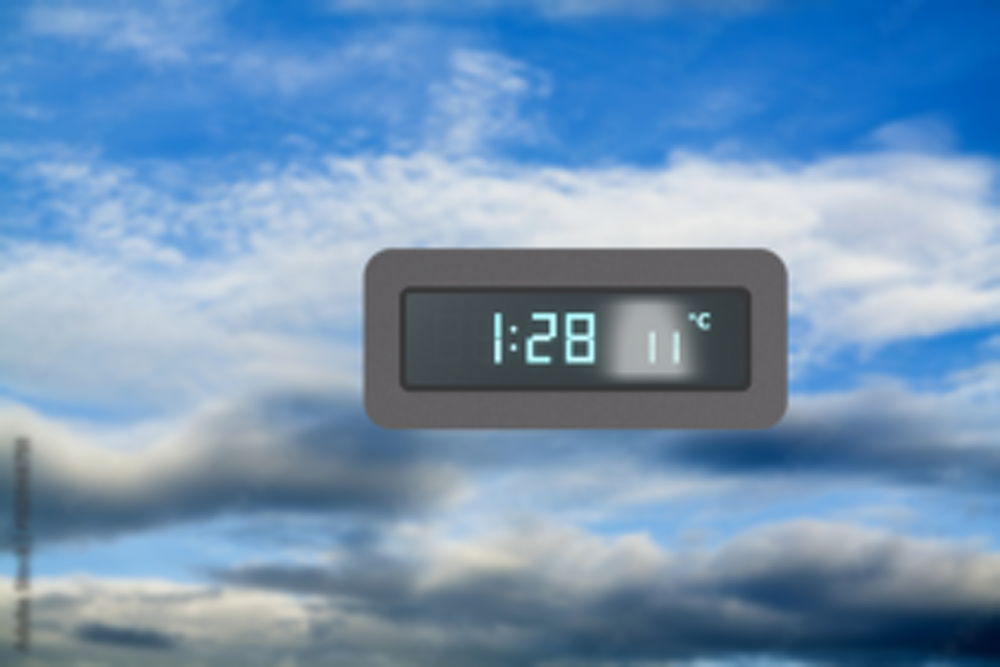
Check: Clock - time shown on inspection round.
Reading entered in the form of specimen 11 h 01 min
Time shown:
1 h 28 min
